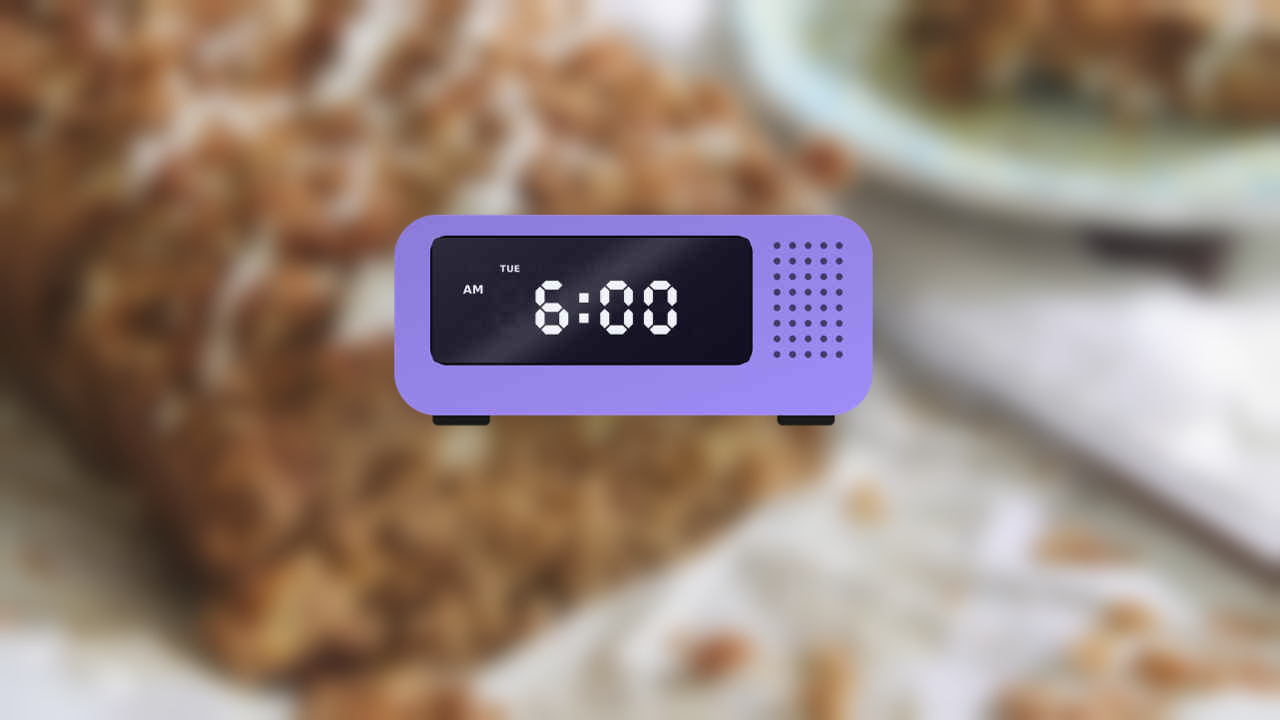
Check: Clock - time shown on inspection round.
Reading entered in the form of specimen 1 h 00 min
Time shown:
6 h 00 min
